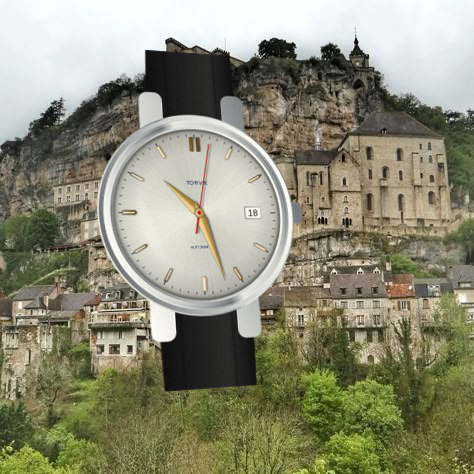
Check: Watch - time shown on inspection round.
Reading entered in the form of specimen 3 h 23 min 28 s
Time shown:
10 h 27 min 02 s
